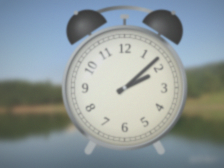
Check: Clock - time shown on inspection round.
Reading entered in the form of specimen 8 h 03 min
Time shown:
2 h 08 min
